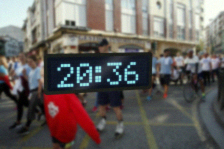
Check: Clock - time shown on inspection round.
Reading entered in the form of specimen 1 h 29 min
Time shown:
20 h 36 min
